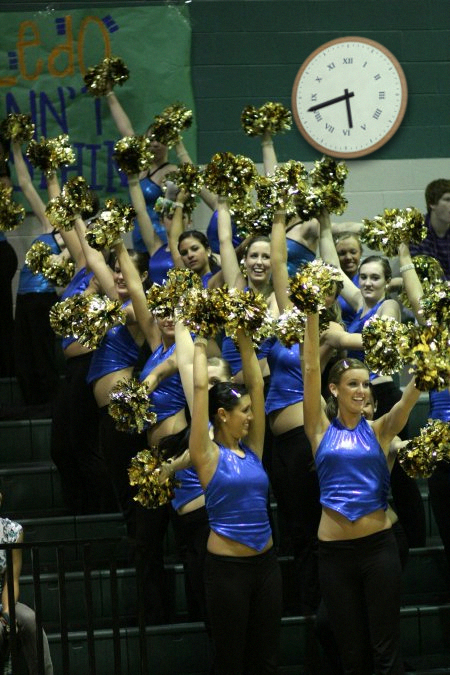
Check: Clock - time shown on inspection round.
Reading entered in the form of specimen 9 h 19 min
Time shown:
5 h 42 min
